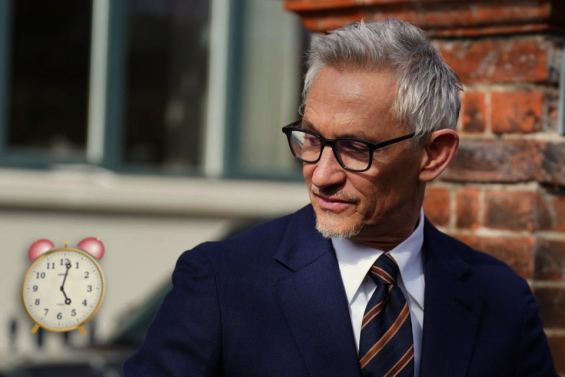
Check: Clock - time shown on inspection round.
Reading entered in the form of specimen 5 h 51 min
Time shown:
5 h 02 min
